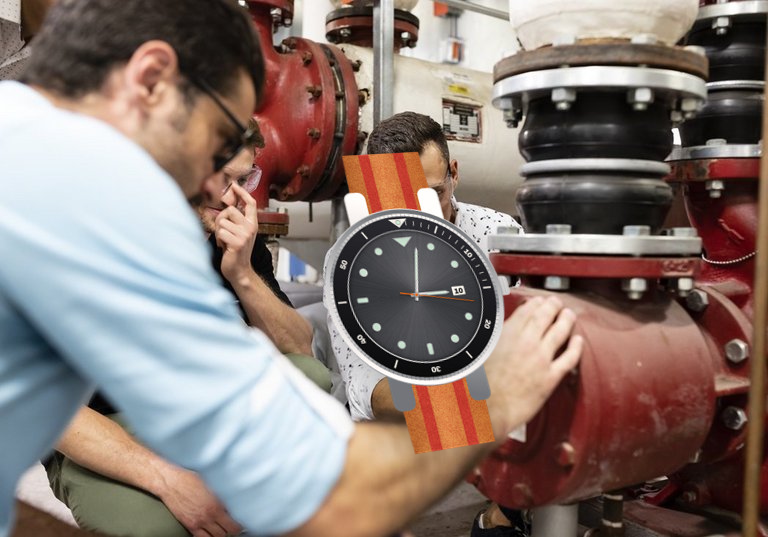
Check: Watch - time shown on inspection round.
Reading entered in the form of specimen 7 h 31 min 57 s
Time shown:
3 h 02 min 17 s
